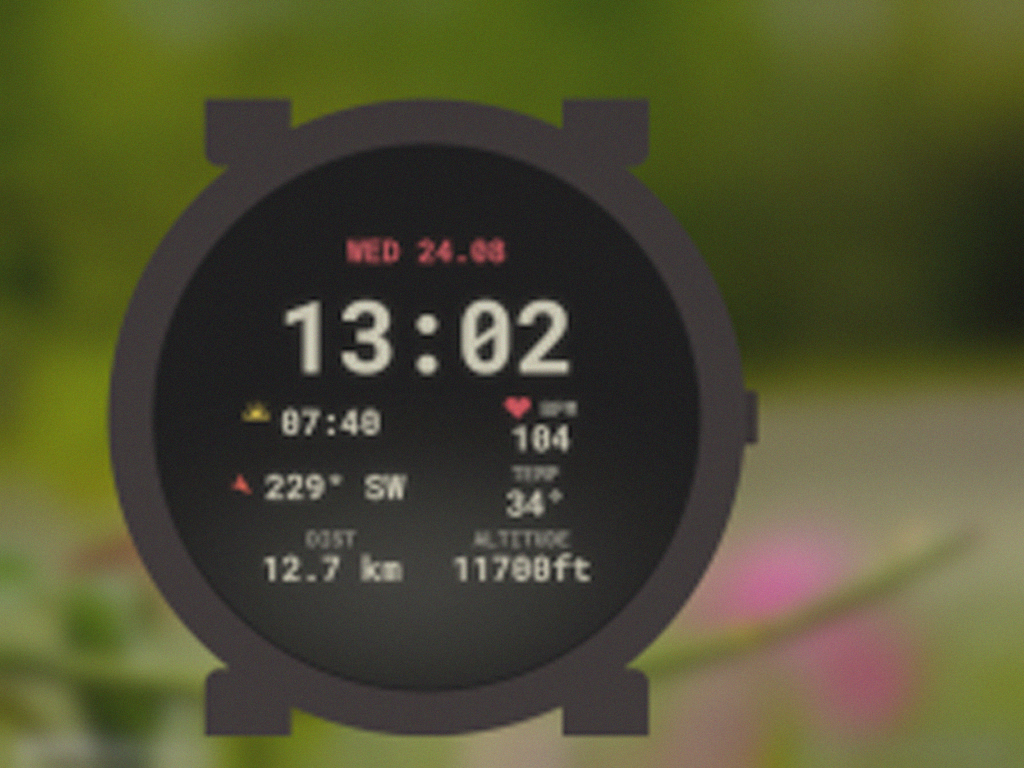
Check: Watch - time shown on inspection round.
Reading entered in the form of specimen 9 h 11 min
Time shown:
13 h 02 min
